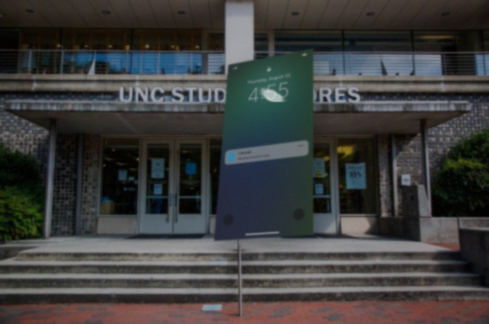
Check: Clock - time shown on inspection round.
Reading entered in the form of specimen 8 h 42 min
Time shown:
4 h 55 min
